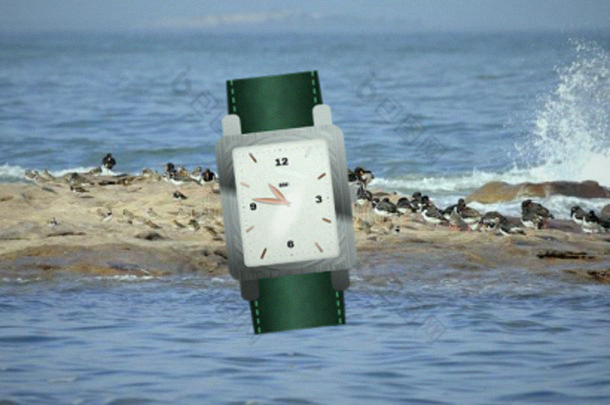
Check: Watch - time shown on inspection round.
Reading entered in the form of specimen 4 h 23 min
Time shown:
10 h 47 min
